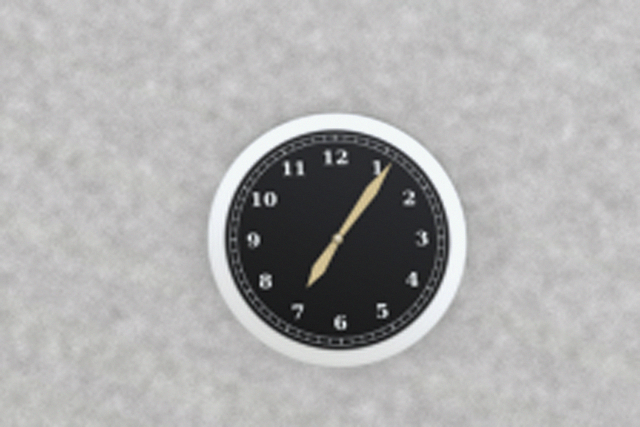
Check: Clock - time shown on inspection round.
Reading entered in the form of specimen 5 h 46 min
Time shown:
7 h 06 min
